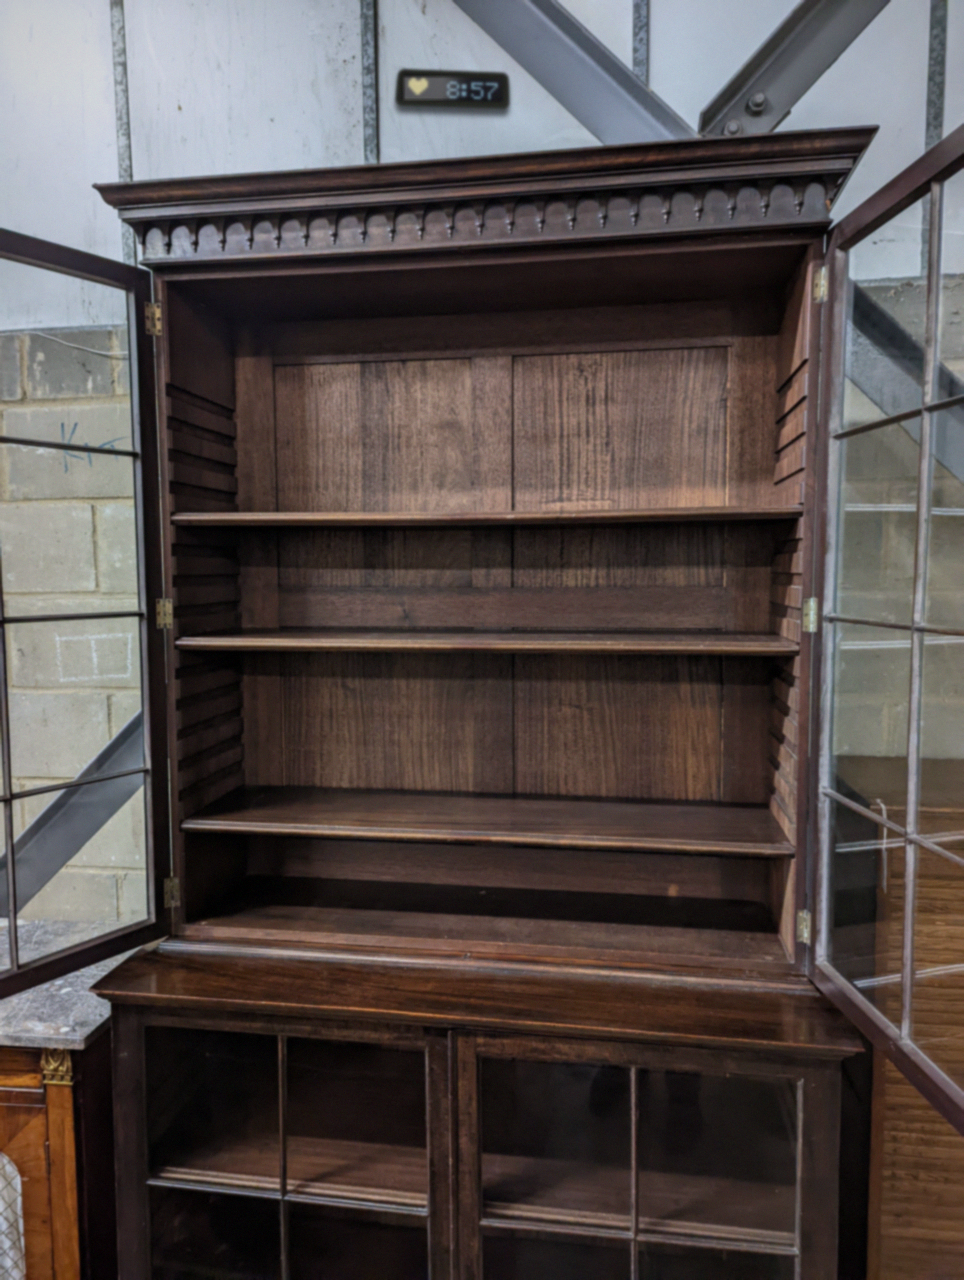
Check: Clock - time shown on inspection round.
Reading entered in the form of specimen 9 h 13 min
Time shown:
8 h 57 min
